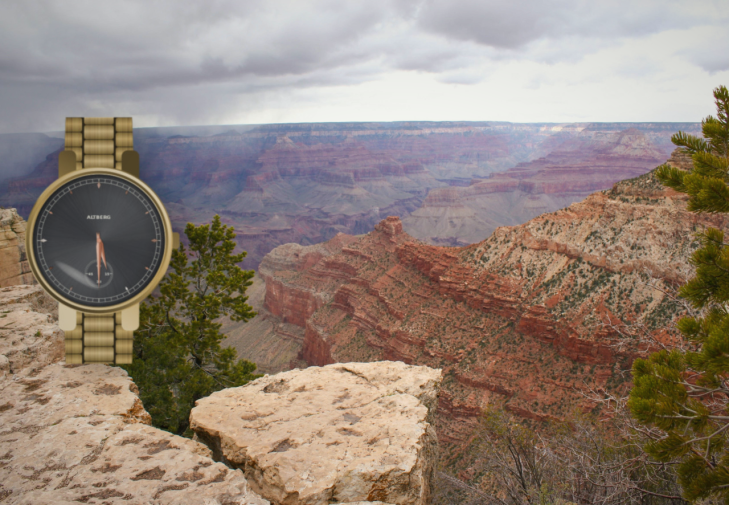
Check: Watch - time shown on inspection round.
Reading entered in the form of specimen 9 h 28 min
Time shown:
5 h 30 min
